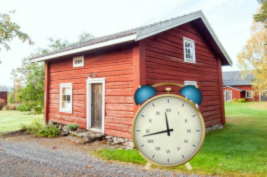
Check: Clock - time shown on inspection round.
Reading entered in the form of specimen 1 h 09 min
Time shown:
11 h 43 min
